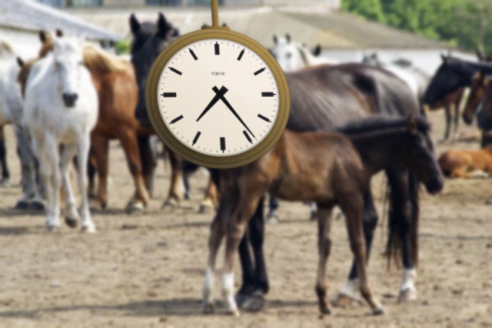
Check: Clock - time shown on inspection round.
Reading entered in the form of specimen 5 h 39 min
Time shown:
7 h 24 min
